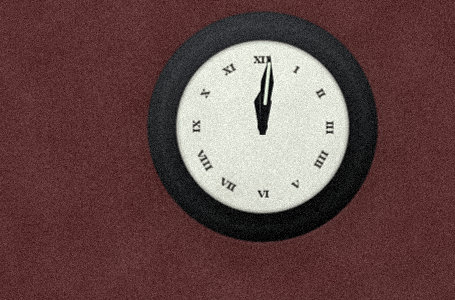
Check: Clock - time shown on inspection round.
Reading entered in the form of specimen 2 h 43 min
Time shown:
12 h 01 min
